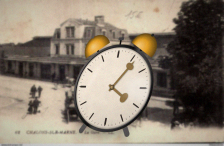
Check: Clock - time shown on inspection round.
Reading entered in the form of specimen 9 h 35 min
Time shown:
4 h 06 min
